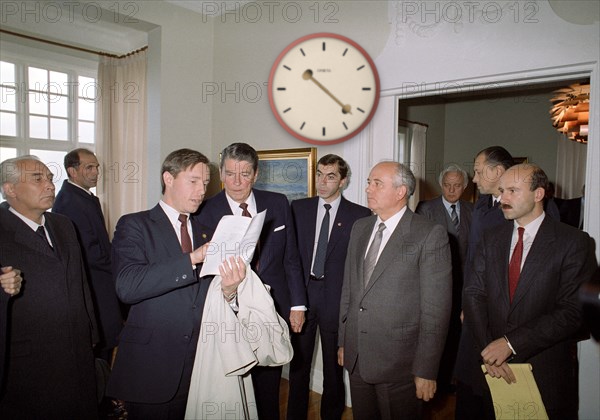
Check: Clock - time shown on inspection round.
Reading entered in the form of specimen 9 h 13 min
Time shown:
10 h 22 min
